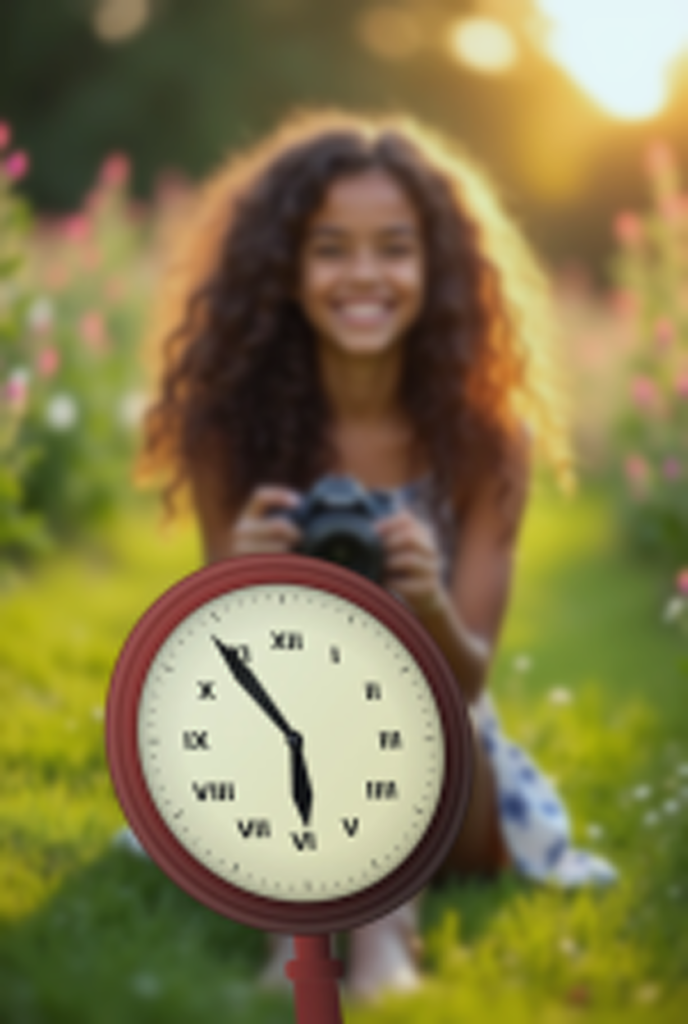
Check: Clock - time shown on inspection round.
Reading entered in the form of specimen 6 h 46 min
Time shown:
5 h 54 min
